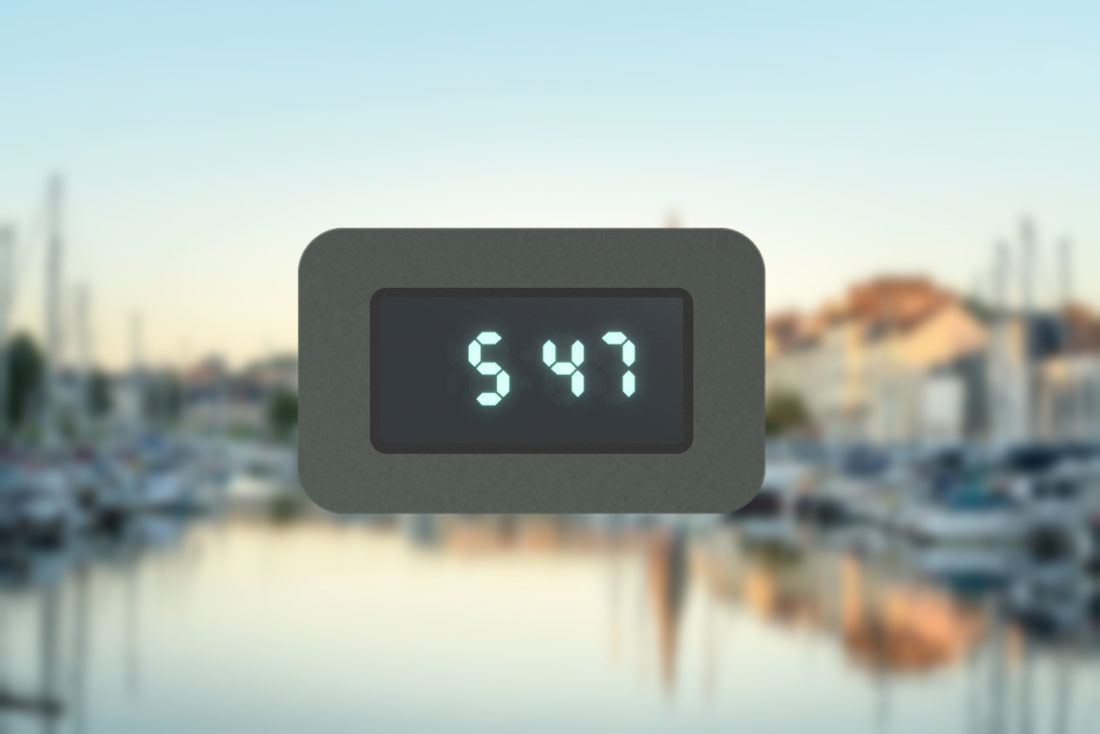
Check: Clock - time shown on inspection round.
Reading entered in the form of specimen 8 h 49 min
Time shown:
5 h 47 min
